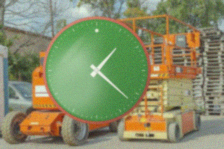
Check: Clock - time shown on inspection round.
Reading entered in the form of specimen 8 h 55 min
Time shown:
1 h 22 min
